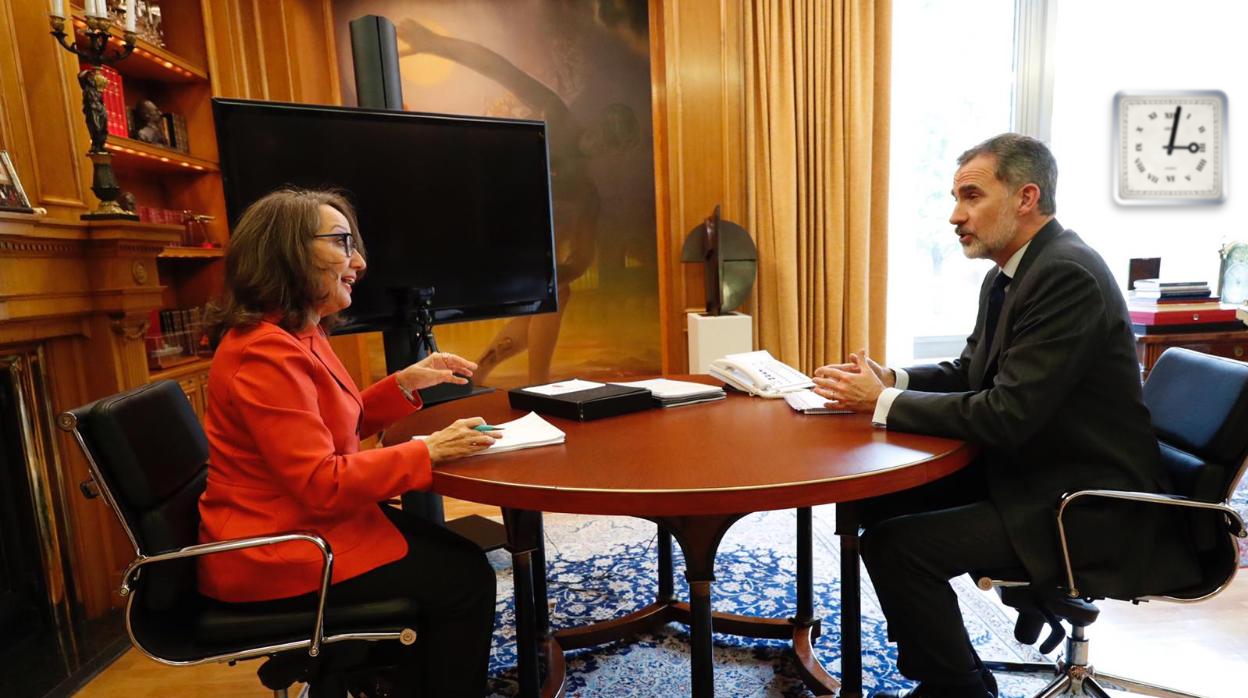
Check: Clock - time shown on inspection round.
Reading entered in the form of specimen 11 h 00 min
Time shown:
3 h 02 min
